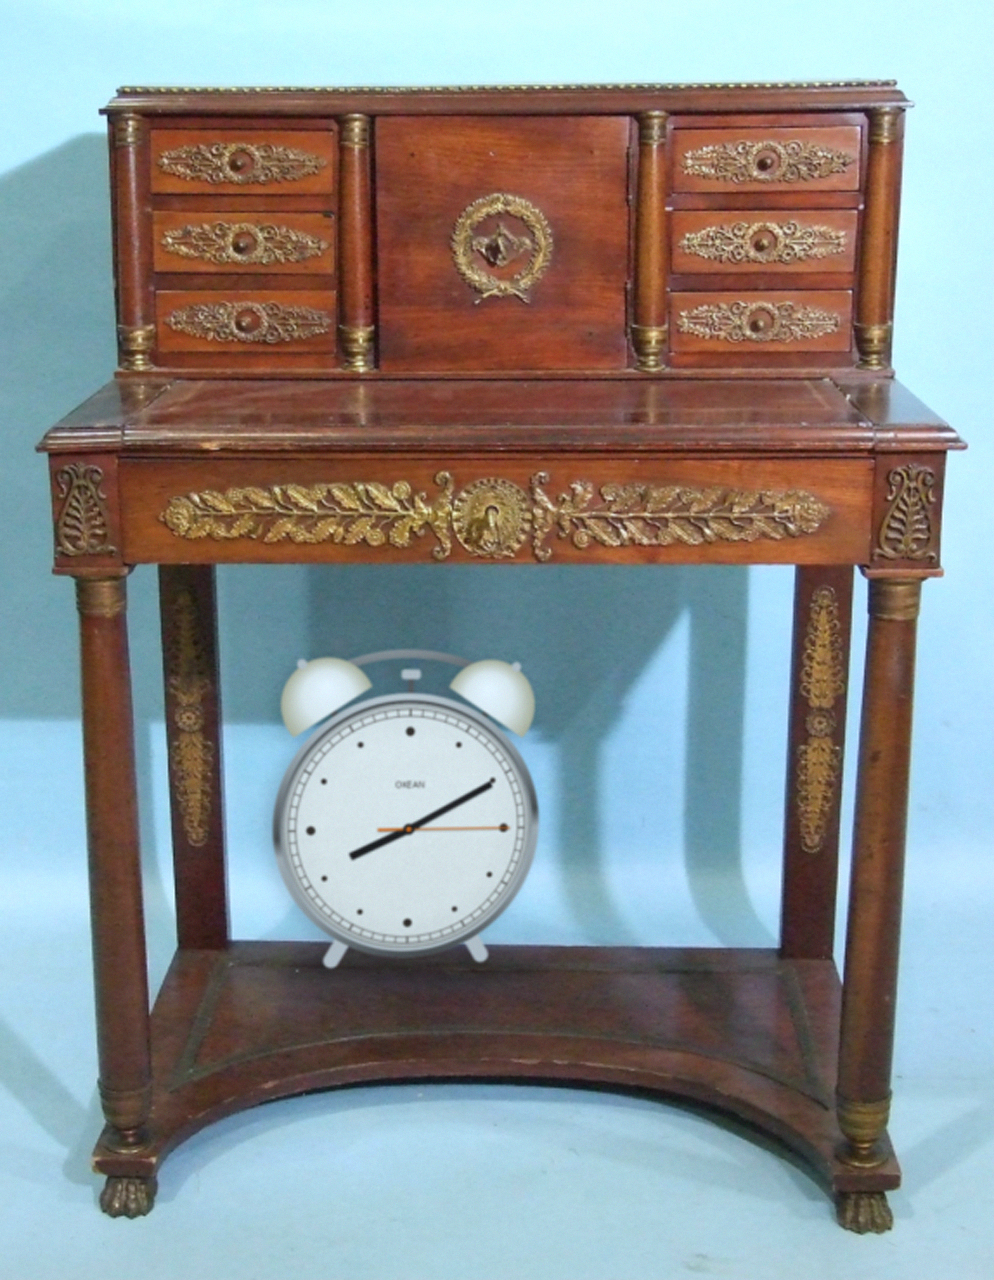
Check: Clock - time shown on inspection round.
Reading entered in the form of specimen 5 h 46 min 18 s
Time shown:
8 h 10 min 15 s
